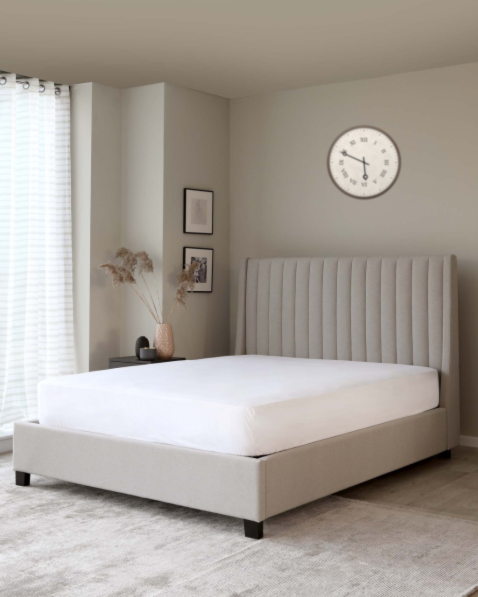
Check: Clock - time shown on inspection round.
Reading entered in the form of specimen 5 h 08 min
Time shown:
5 h 49 min
